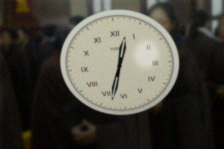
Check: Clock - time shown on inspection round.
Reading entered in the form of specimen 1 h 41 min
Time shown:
12 h 33 min
